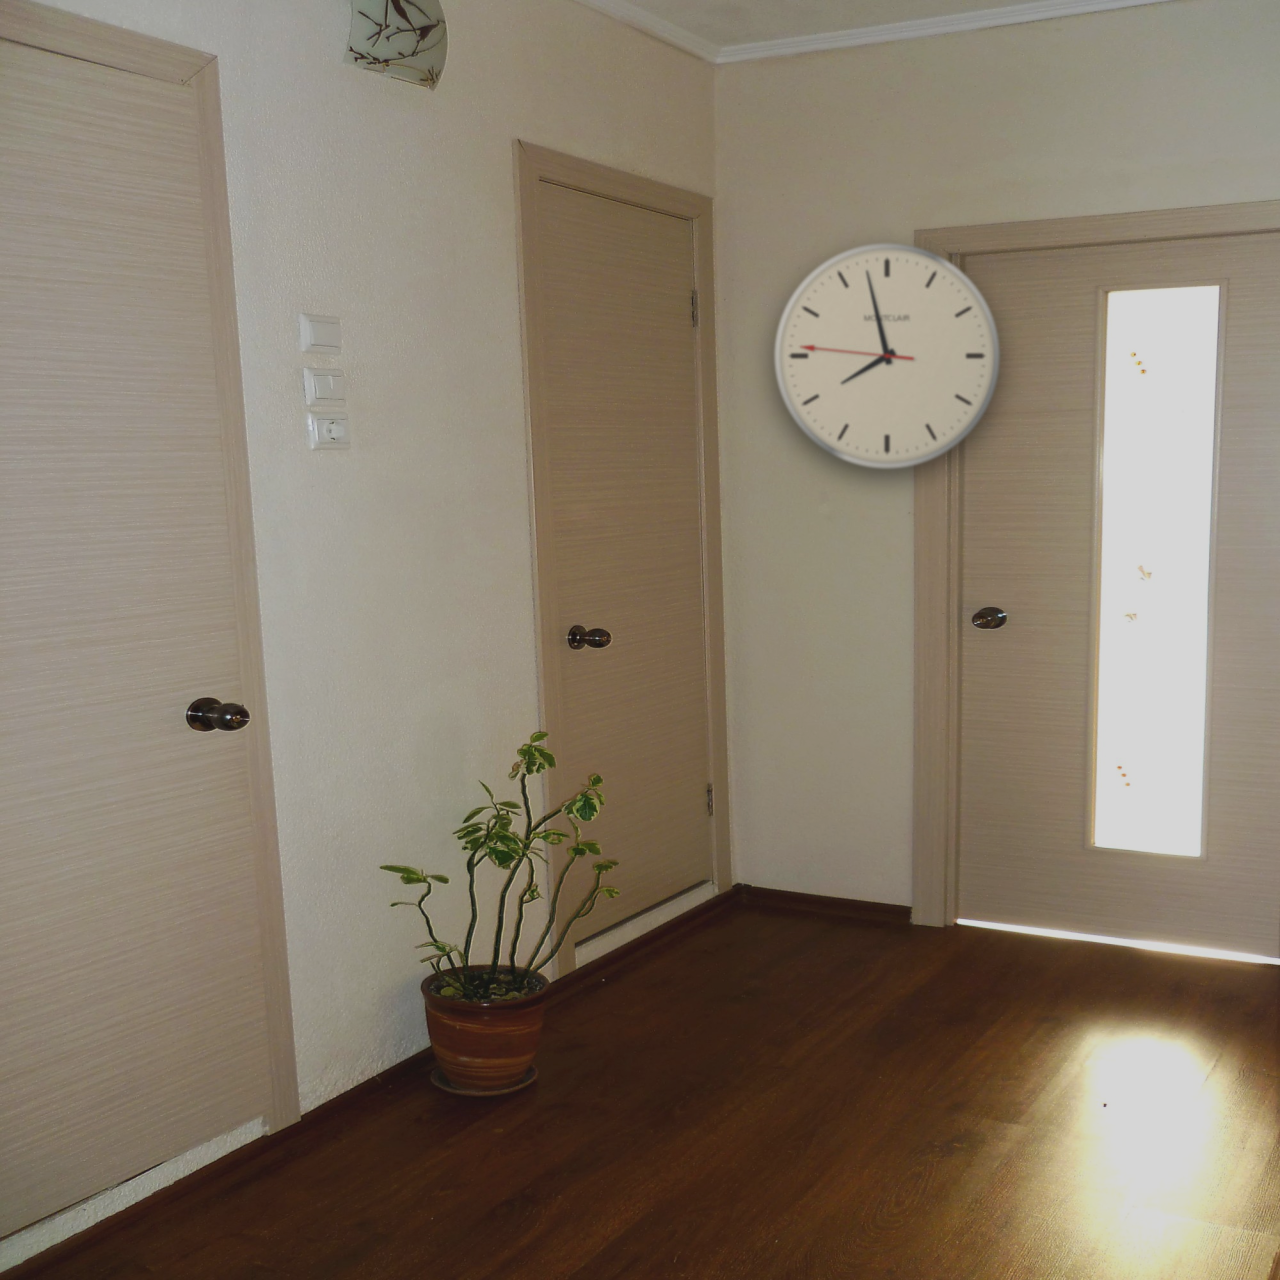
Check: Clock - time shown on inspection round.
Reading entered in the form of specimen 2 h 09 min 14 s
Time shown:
7 h 57 min 46 s
